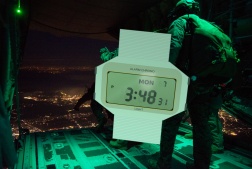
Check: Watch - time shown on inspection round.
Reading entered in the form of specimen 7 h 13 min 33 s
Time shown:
3 h 48 min 31 s
